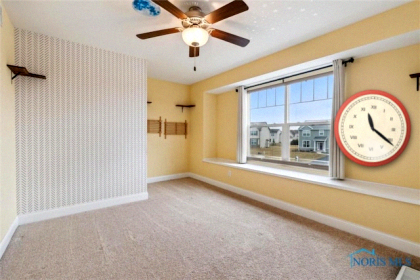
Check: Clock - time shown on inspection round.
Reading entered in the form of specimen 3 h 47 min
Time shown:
11 h 21 min
